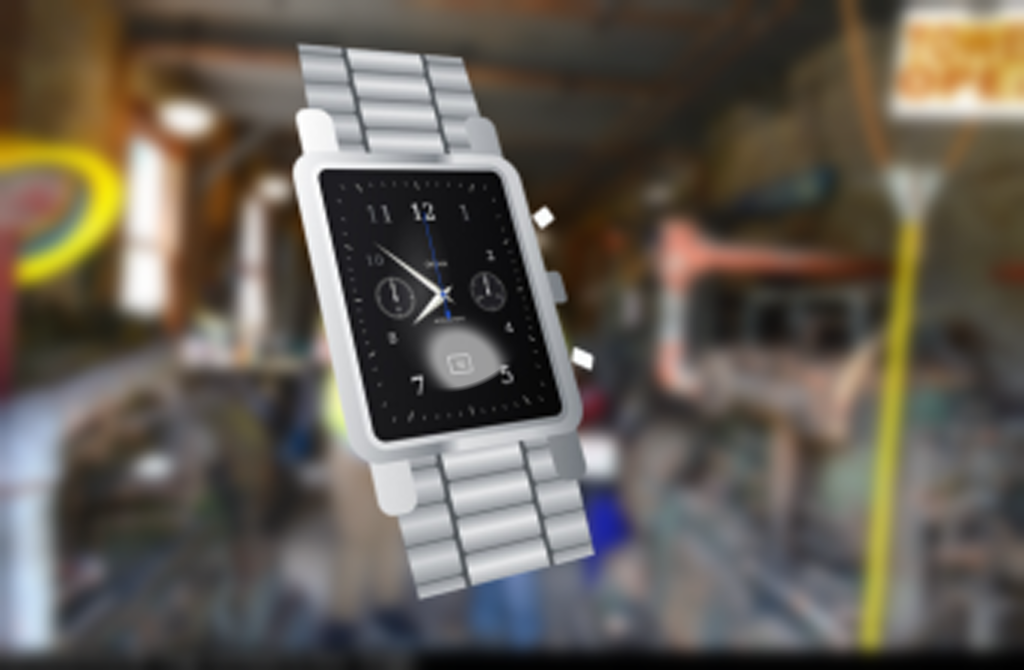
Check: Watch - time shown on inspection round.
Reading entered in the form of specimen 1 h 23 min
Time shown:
7 h 52 min
